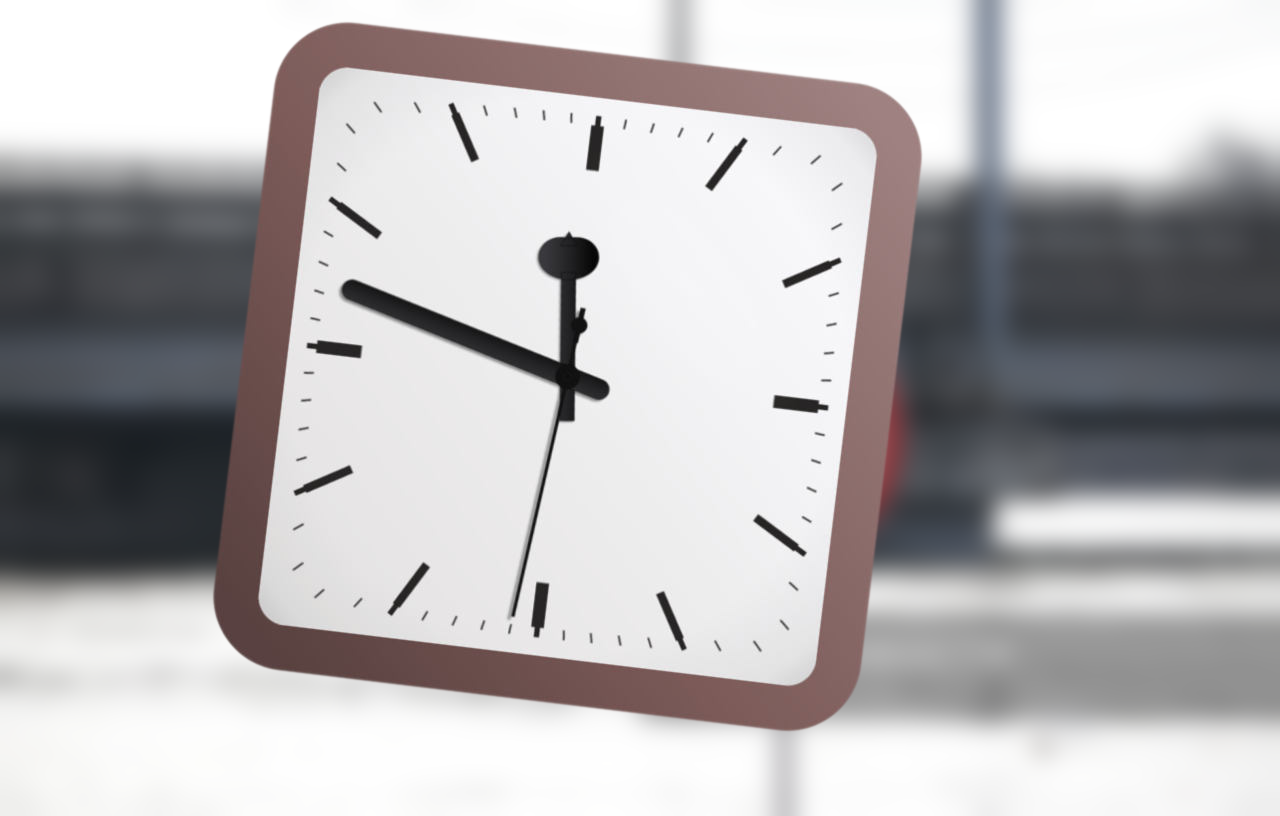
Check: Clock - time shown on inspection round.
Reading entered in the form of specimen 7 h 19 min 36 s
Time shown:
11 h 47 min 31 s
